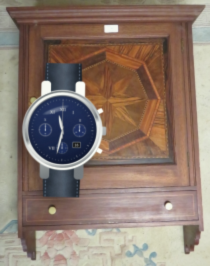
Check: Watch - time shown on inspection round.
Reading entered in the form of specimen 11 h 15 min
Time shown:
11 h 32 min
